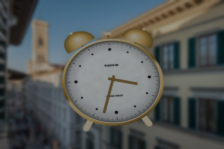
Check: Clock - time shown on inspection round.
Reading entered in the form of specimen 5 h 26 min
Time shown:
3 h 33 min
